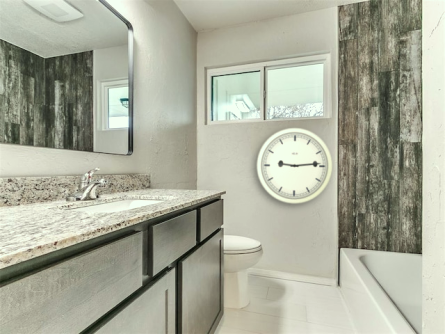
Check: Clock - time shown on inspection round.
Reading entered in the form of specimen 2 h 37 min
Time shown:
9 h 14 min
